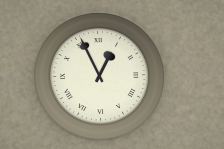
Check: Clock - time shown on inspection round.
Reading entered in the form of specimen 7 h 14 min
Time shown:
12 h 56 min
